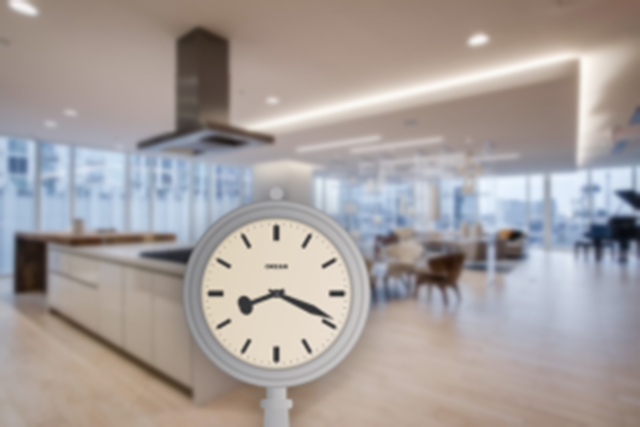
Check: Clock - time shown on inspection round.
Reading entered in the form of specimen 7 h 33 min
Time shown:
8 h 19 min
